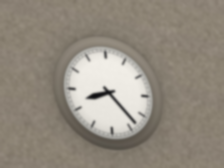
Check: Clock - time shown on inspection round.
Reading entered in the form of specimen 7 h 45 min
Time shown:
8 h 23 min
